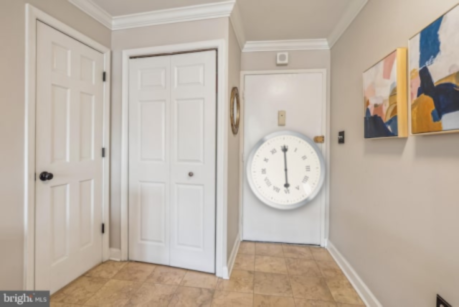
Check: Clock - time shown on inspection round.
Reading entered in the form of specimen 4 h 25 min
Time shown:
6 h 00 min
